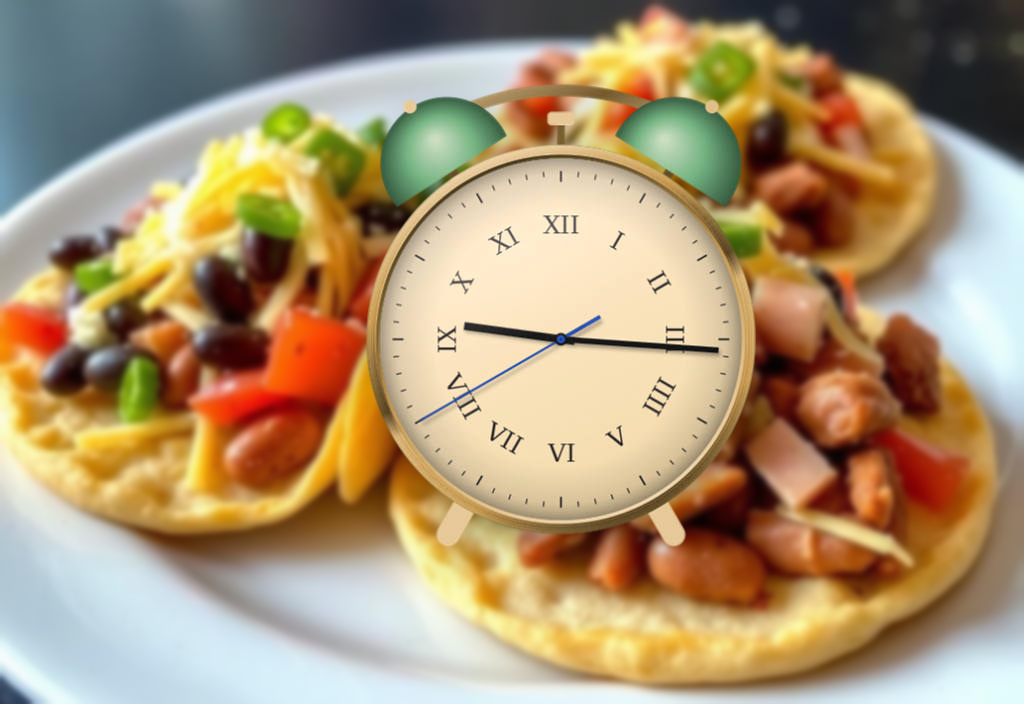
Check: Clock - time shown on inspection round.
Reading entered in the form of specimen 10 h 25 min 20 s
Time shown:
9 h 15 min 40 s
